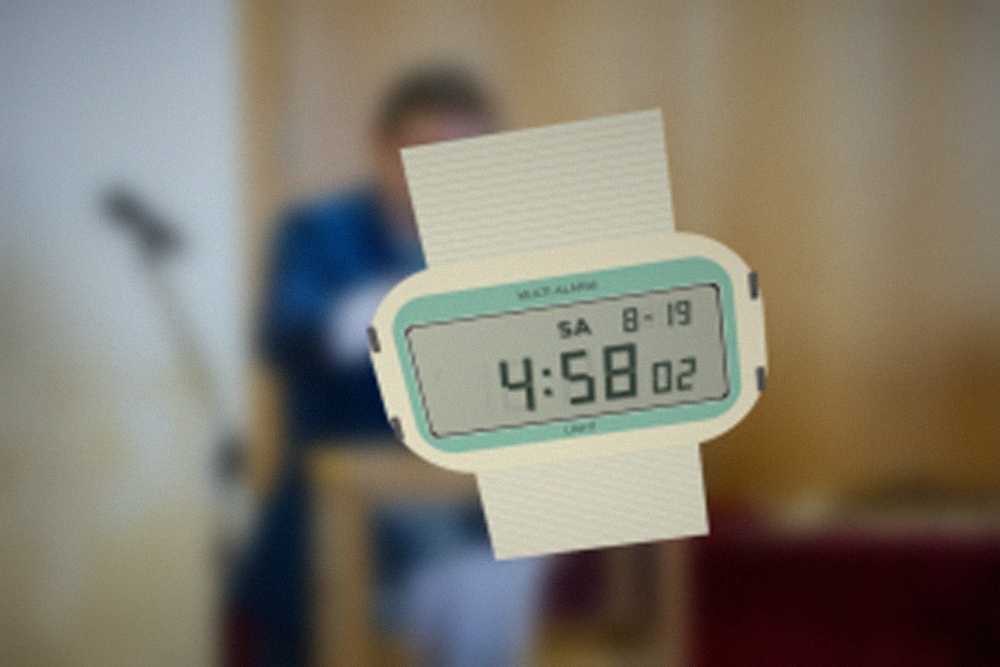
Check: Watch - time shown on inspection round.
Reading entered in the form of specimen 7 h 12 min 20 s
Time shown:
4 h 58 min 02 s
